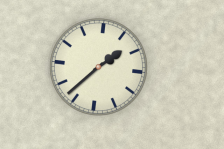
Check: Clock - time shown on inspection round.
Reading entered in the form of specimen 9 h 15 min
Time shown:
1 h 37 min
